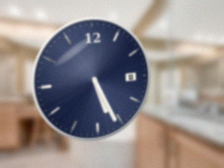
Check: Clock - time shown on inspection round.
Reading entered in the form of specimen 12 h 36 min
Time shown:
5 h 26 min
